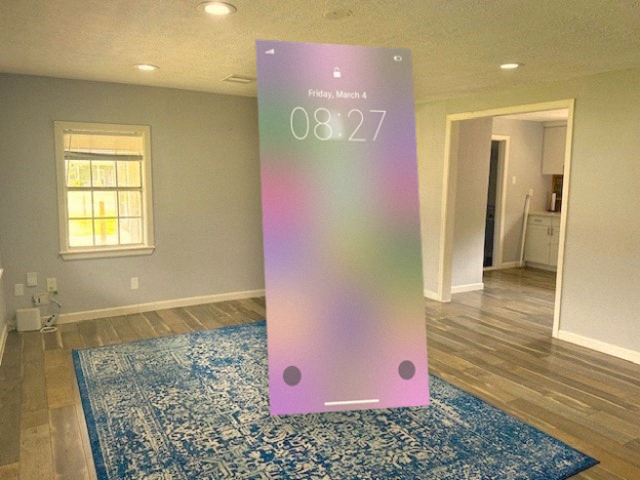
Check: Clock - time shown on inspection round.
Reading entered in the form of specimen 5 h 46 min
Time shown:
8 h 27 min
